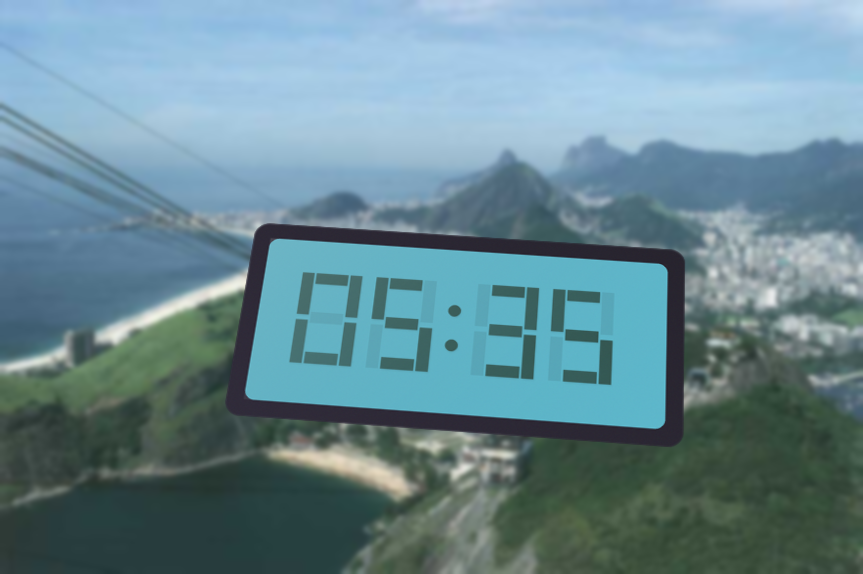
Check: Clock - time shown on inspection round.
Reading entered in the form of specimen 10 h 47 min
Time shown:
5 h 35 min
